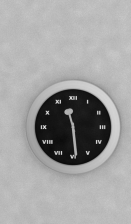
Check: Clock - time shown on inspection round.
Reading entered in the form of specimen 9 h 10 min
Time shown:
11 h 29 min
